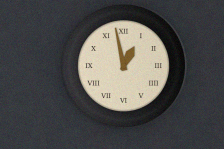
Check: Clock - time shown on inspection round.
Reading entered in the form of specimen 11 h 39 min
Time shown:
12 h 58 min
